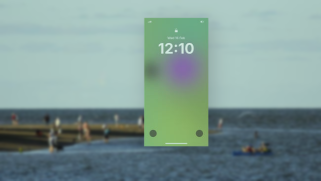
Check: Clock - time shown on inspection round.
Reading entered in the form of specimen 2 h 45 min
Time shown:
12 h 10 min
